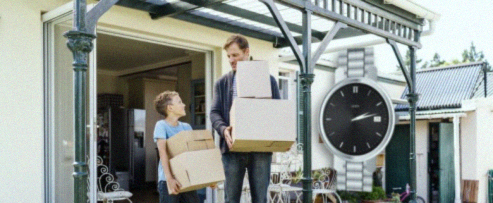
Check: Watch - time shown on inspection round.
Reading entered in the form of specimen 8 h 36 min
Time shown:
2 h 13 min
